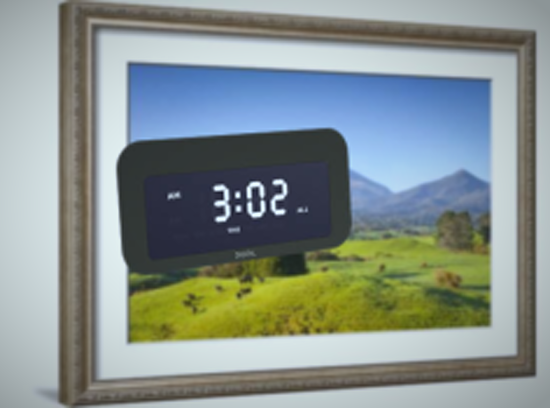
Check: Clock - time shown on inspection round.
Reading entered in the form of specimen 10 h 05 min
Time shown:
3 h 02 min
